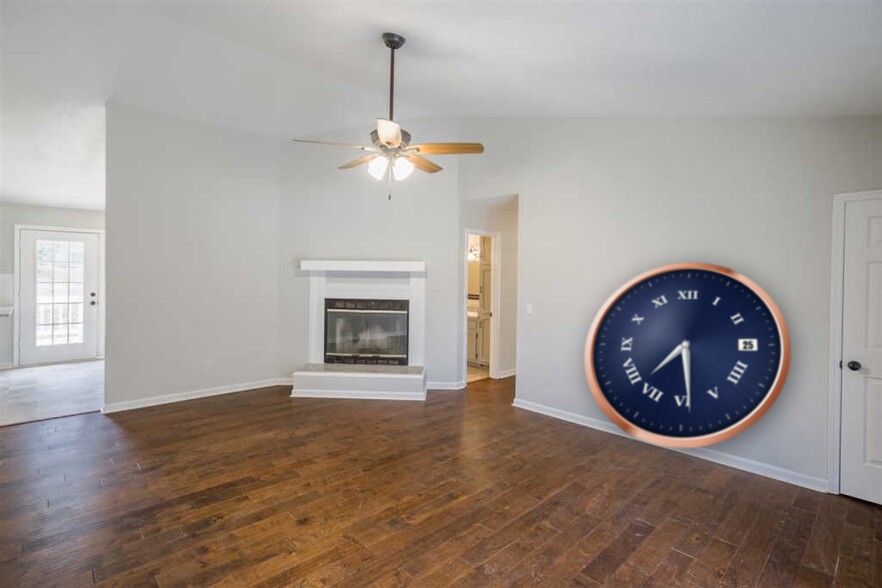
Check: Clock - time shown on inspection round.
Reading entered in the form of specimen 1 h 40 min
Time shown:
7 h 29 min
